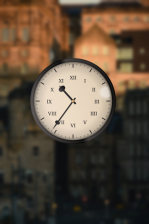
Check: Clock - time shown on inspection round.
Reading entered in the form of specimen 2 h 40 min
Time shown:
10 h 36 min
